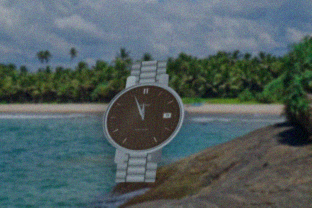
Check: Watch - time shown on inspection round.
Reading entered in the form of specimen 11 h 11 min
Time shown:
11 h 56 min
